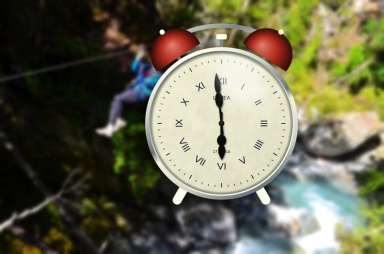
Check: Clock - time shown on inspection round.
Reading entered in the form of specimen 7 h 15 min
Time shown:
5 h 59 min
